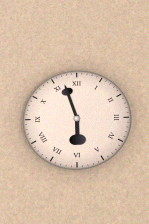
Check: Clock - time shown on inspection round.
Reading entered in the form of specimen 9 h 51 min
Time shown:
5 h 57 min
